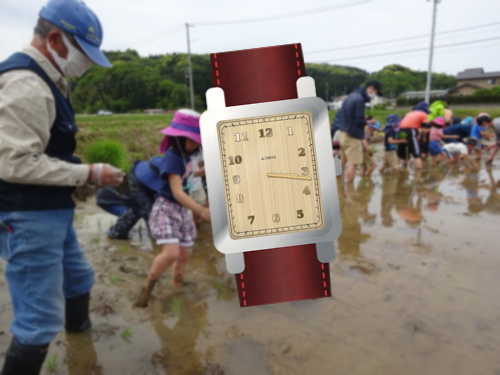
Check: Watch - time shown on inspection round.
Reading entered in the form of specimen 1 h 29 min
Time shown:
3 h 17 min
